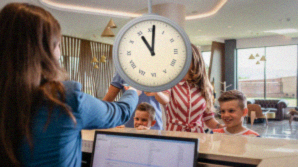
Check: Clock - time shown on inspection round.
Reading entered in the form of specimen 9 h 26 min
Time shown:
11 h 01 min
